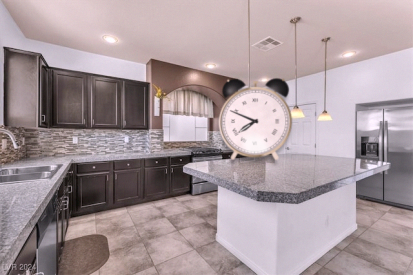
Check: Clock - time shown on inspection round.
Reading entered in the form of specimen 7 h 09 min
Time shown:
7 h 49 min
